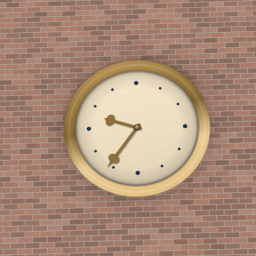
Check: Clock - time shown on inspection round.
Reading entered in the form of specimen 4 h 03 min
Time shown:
9 h 36 min
